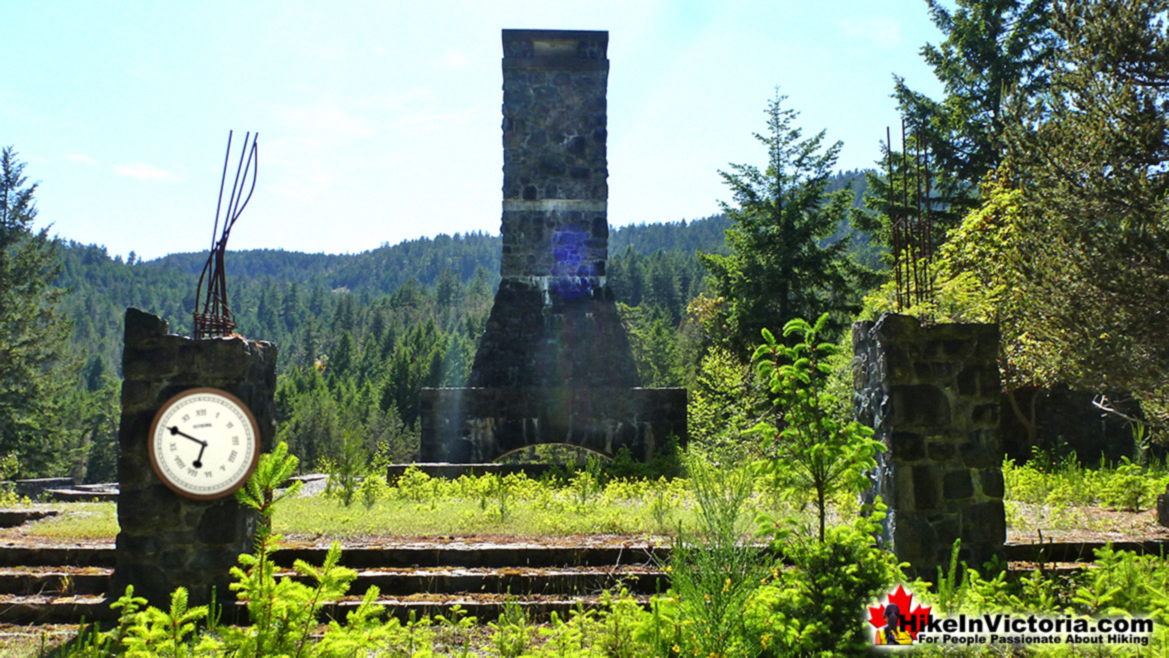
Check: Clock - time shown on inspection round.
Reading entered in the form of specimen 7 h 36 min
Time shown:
6 h 50 min
